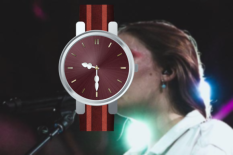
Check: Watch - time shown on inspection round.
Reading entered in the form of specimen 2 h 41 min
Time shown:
9 h 30 min
